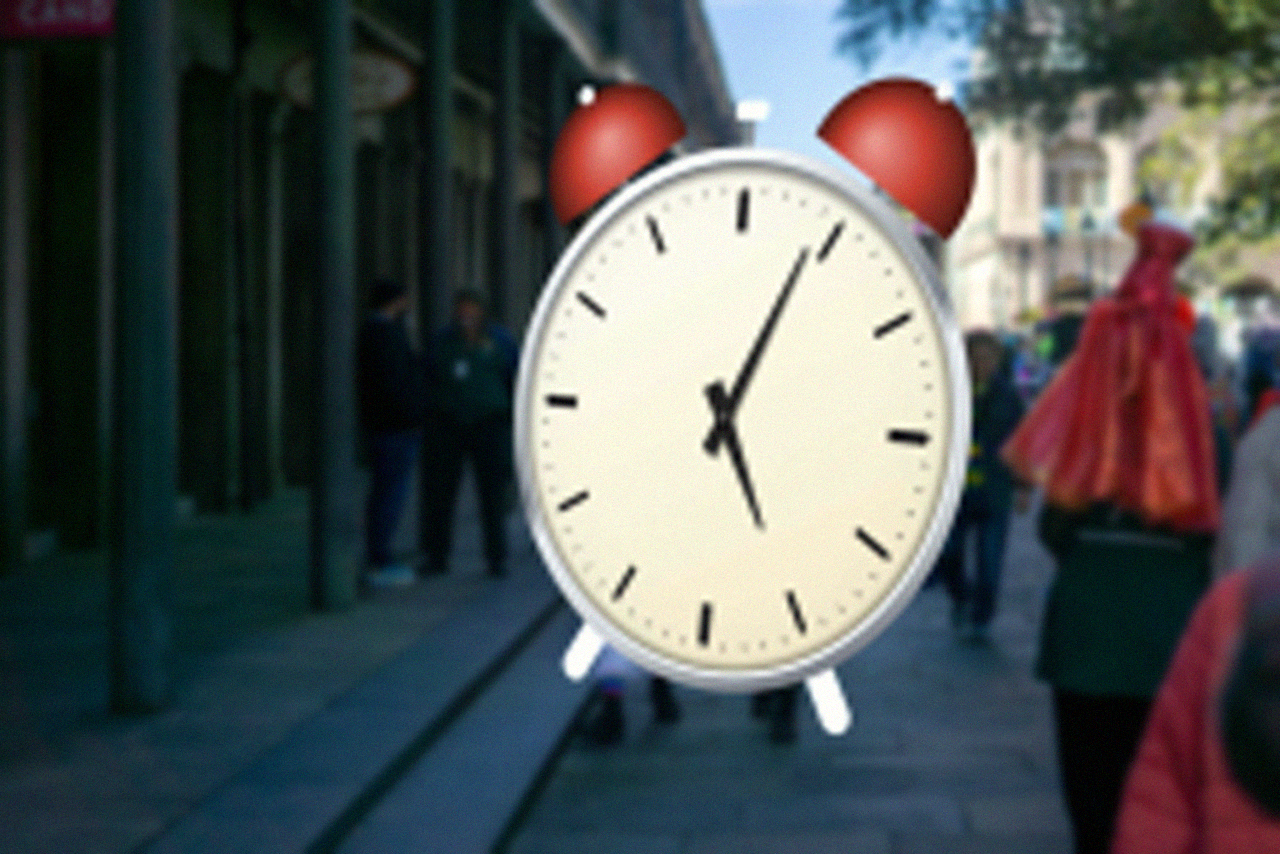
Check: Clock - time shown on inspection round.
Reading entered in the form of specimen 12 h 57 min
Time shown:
5 h 04 min
